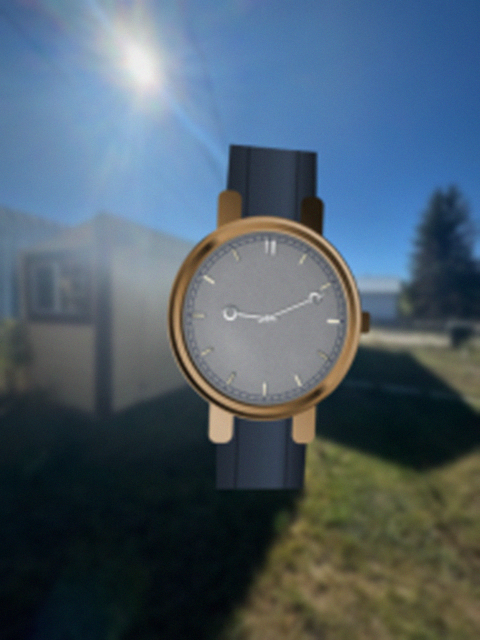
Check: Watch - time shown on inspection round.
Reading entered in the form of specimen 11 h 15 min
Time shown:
9 h 11 min
